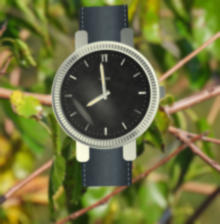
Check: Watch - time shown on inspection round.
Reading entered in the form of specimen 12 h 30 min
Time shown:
7 h 59 min
